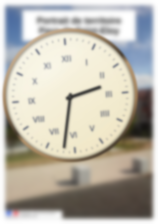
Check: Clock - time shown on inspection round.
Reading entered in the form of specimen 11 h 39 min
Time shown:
2 h 32 min
